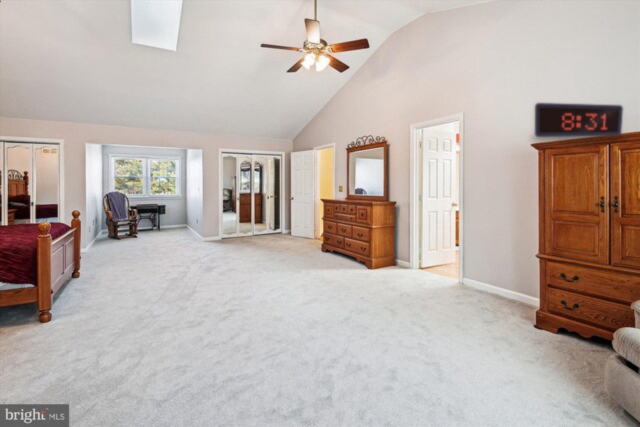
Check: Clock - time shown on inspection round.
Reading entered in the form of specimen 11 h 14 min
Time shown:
8 h 31 min
